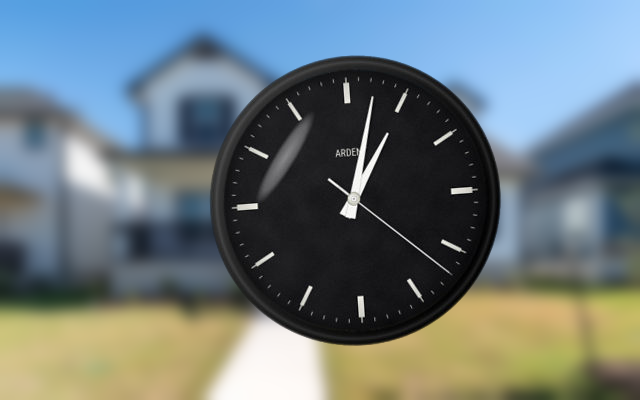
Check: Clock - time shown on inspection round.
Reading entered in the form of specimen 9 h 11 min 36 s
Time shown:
1 h 02 min 22 s
